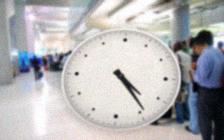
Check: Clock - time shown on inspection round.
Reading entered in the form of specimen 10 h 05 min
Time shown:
4 h 24 min
